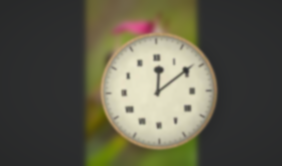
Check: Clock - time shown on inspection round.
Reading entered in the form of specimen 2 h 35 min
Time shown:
12 h 09 min
